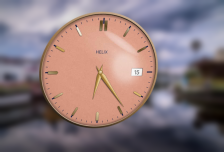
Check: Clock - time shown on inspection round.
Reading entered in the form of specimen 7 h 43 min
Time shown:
6 h 24 min
